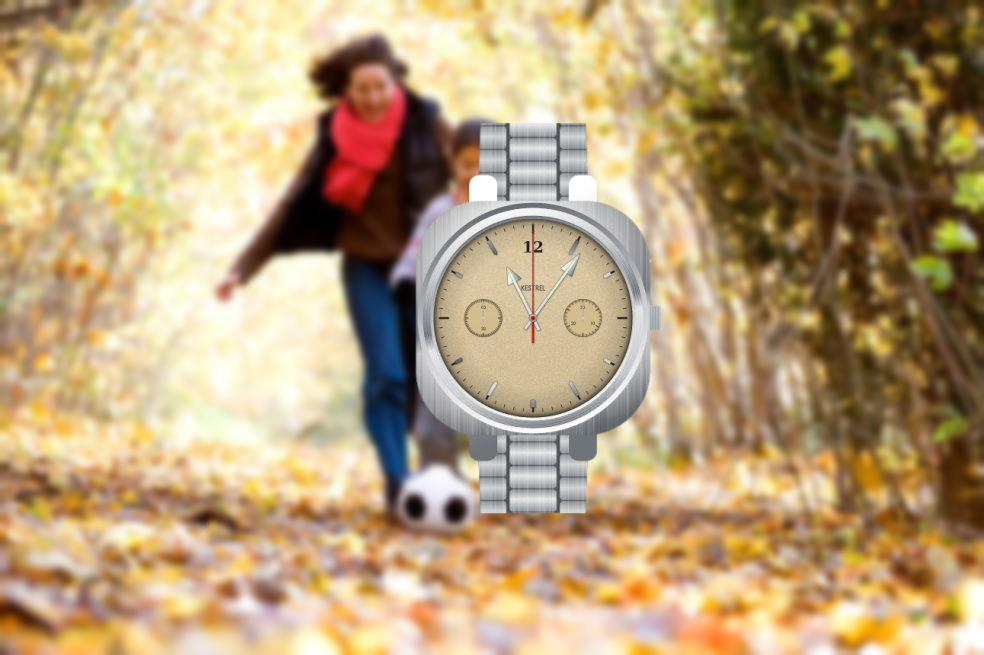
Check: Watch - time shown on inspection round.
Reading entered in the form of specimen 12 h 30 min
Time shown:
11 h 06 min
